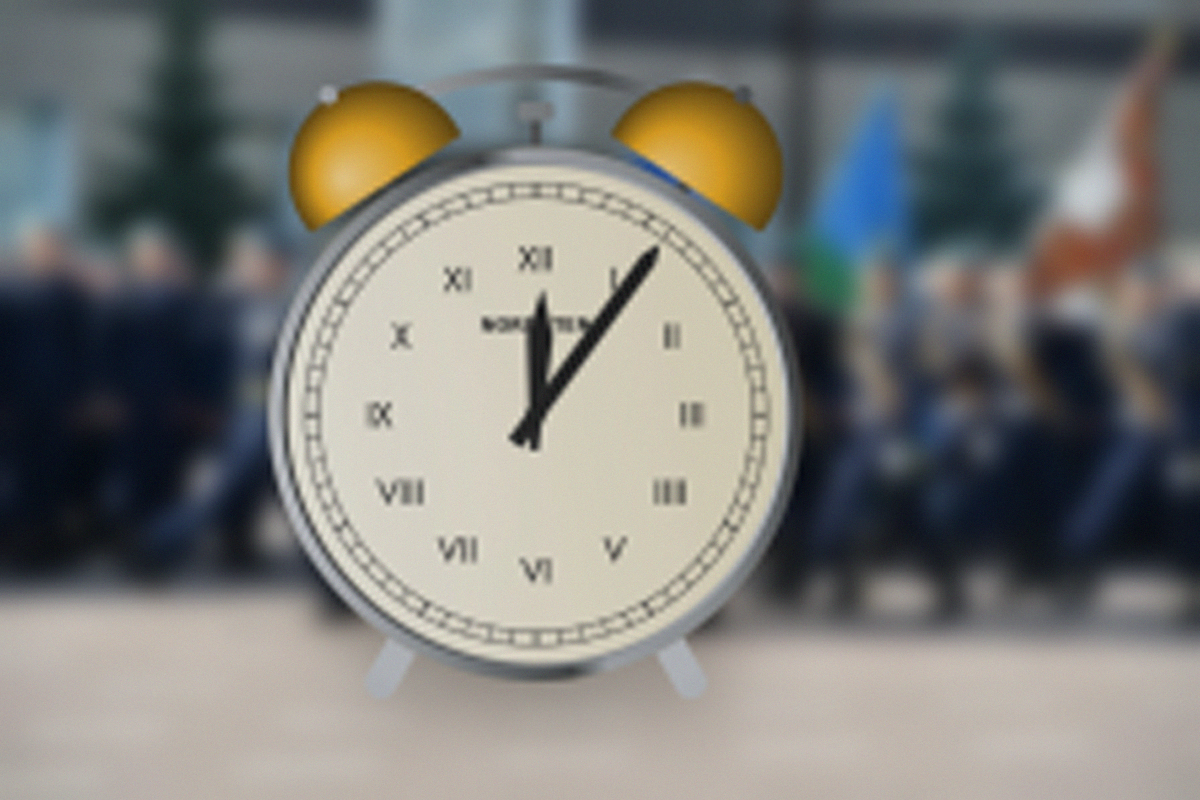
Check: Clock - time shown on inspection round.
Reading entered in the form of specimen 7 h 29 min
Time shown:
12 h 06 min
